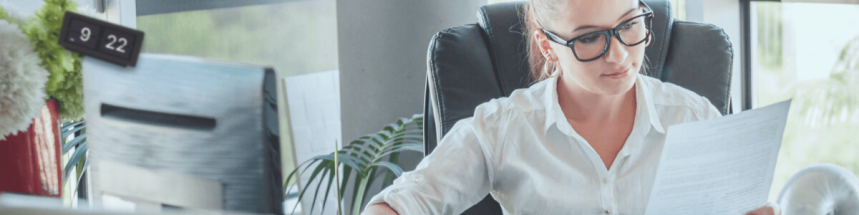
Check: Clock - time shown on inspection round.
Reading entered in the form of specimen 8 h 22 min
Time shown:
9 h 22 min
